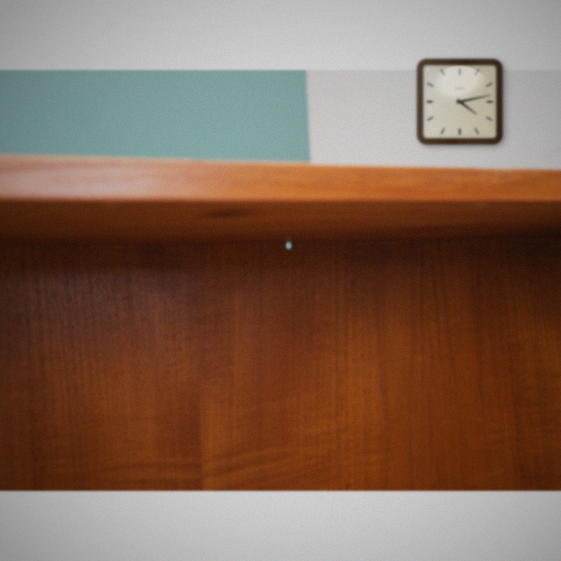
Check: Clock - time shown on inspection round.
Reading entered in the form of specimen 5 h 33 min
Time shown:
4 h 13 min
